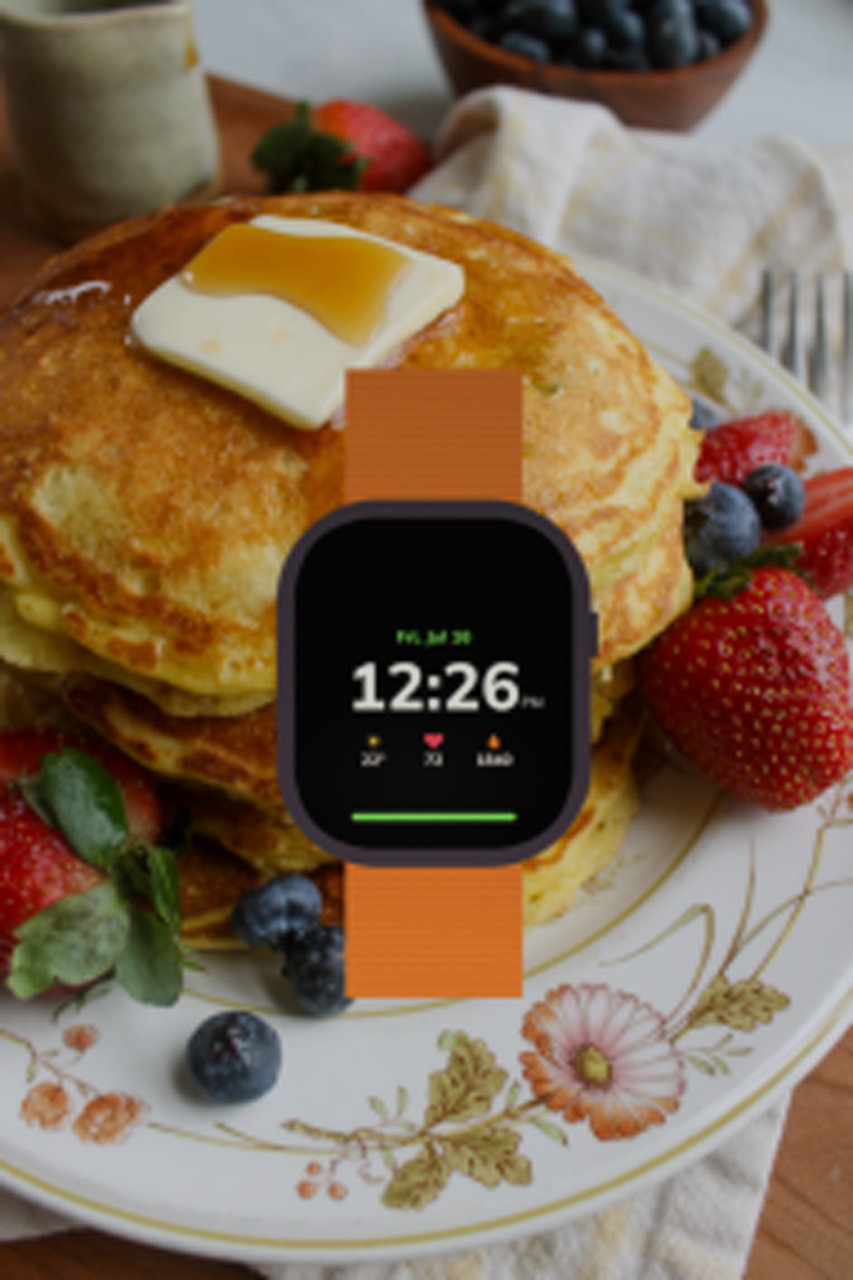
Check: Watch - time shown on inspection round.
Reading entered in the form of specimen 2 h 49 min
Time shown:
12 h 26 min
